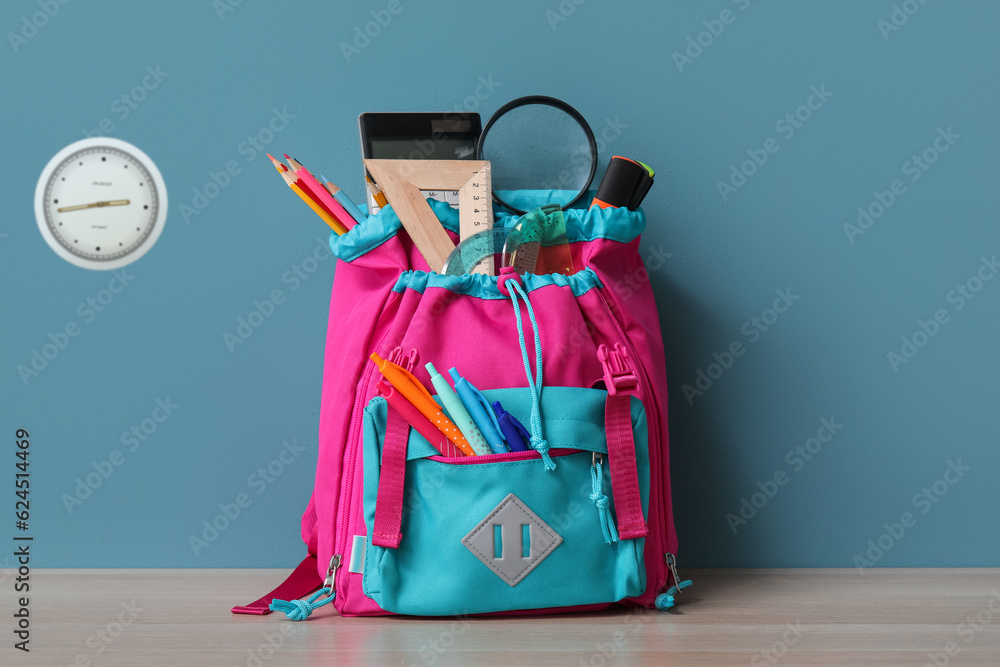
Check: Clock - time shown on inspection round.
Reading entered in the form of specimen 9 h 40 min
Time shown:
2 h 43 min
